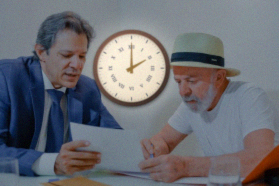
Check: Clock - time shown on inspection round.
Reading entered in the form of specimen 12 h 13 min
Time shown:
2 h 00 min
